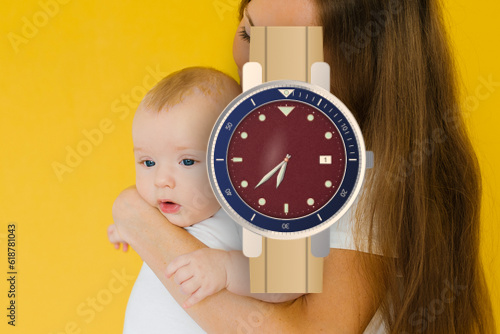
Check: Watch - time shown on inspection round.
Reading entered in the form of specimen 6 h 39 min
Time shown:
6 h 38 min
